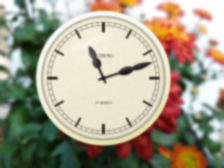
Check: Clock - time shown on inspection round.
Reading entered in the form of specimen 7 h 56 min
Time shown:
11 h 12 min
